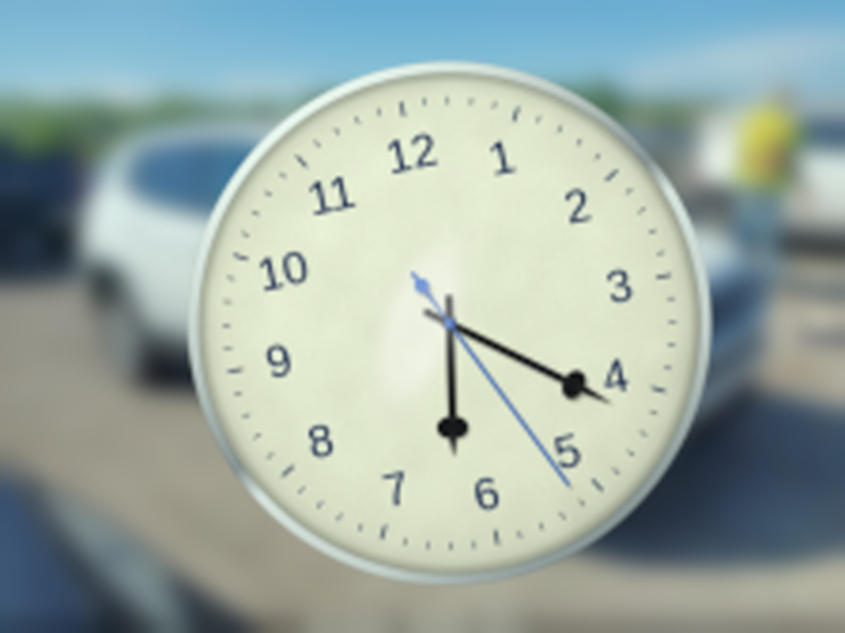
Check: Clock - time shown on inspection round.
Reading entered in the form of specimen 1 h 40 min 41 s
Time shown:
6 h 21 min 26 s
